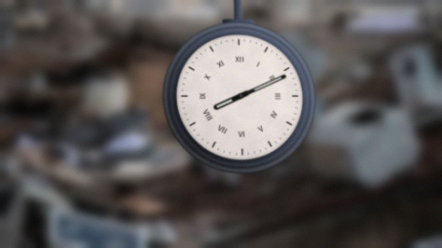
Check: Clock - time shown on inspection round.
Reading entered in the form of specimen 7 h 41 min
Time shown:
8 h 11 min
